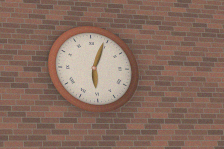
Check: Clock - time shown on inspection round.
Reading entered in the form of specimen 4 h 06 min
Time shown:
6 h 04 min
